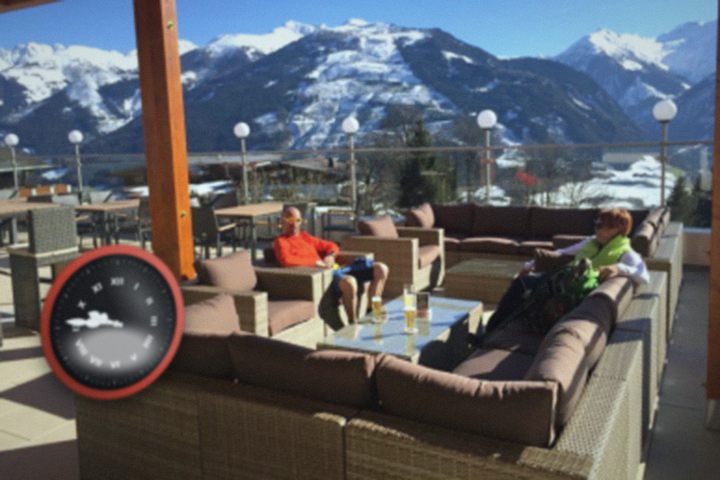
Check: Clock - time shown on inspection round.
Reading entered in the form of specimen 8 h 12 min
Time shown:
9 h 46 min
